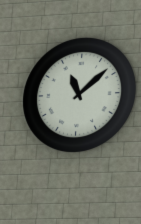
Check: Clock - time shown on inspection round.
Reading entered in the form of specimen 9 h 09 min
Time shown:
11 h 08 min
